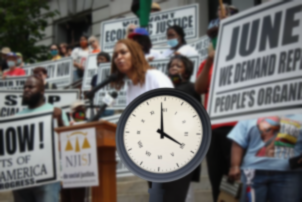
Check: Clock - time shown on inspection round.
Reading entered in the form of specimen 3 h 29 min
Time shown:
3 h 59 min
